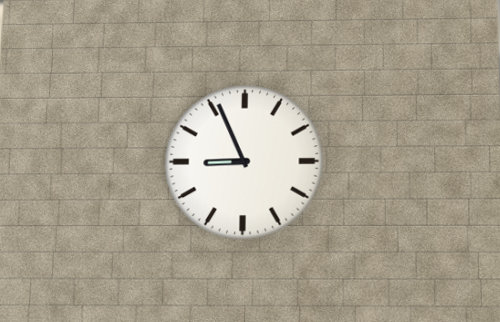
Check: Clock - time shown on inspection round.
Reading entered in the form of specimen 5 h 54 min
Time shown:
8 h 56 min
